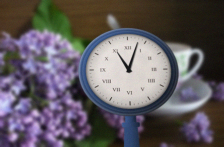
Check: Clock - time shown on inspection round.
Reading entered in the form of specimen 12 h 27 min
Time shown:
11 h 03 min
